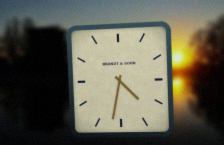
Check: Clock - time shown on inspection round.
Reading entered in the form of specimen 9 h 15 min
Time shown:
4 h 32 min
